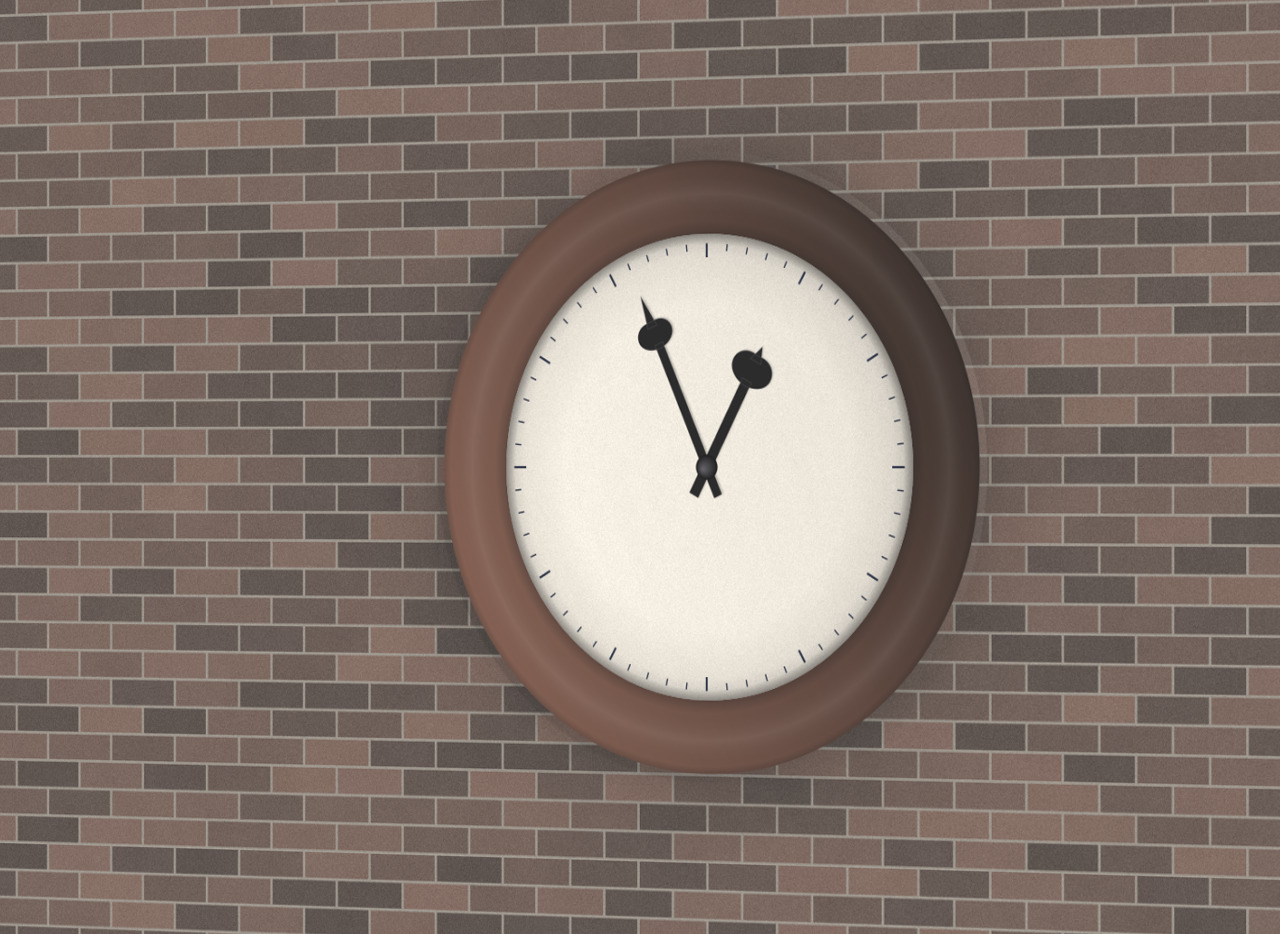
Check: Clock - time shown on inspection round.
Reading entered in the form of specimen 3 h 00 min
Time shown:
12 h 56 min
